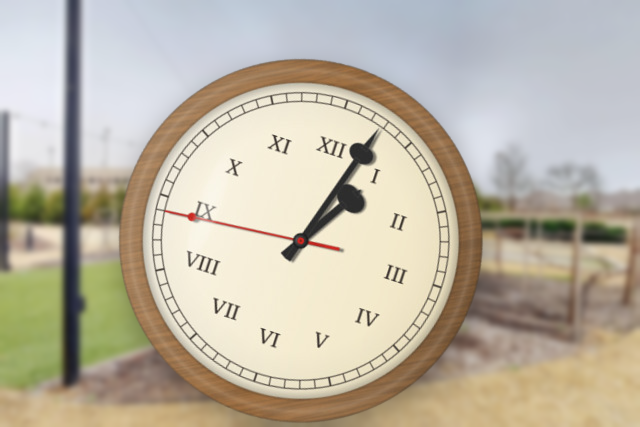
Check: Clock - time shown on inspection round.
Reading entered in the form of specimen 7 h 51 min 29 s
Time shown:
1 h 02 min 44 s
